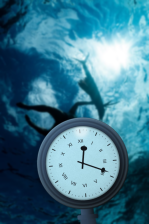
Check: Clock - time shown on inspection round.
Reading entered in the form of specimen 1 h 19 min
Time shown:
12 h 19 min
